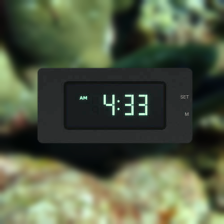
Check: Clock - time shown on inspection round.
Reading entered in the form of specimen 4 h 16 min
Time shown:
4 h 33 min
